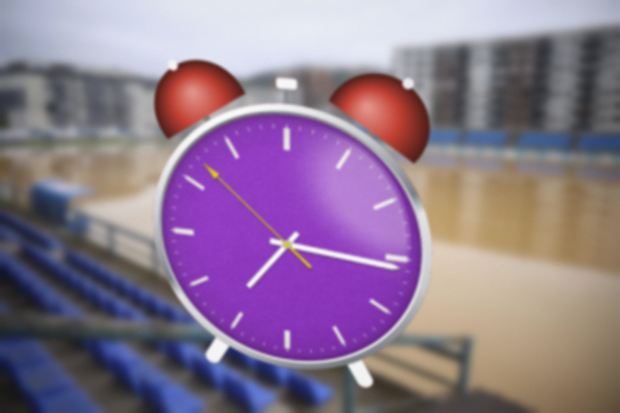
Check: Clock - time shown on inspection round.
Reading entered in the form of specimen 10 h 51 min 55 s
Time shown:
7 h 15 min 52 s
